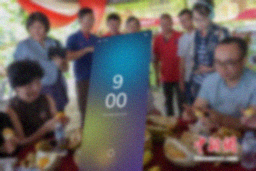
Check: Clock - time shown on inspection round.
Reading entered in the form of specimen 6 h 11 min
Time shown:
9 h 00 min
